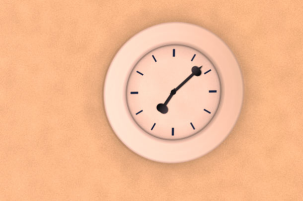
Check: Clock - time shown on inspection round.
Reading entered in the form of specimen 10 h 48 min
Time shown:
7 h 08 min
